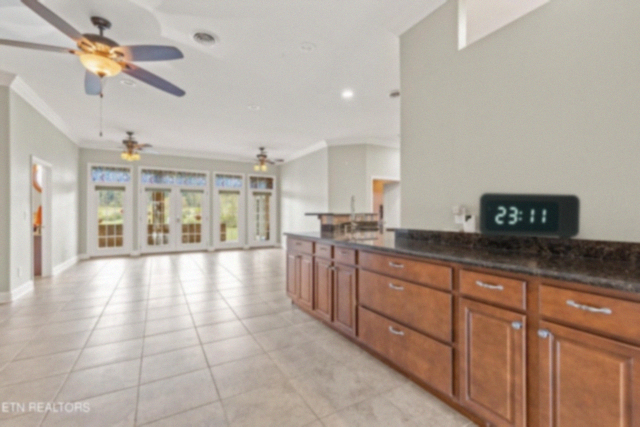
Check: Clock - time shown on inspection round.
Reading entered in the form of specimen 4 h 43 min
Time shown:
23 h 11 min
